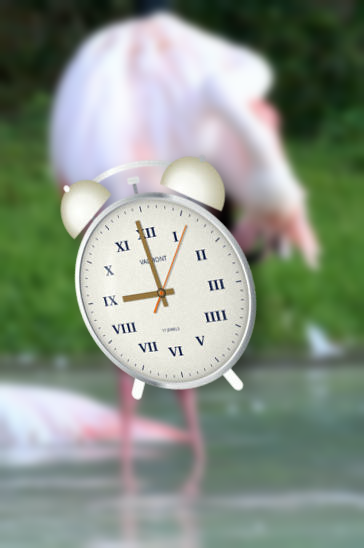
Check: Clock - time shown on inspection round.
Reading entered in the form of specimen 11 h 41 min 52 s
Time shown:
8 h 59 min 06 s
